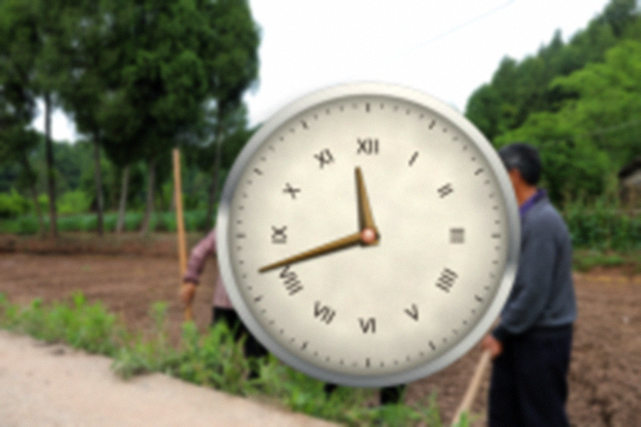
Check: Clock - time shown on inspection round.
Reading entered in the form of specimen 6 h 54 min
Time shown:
11 h 42 min
